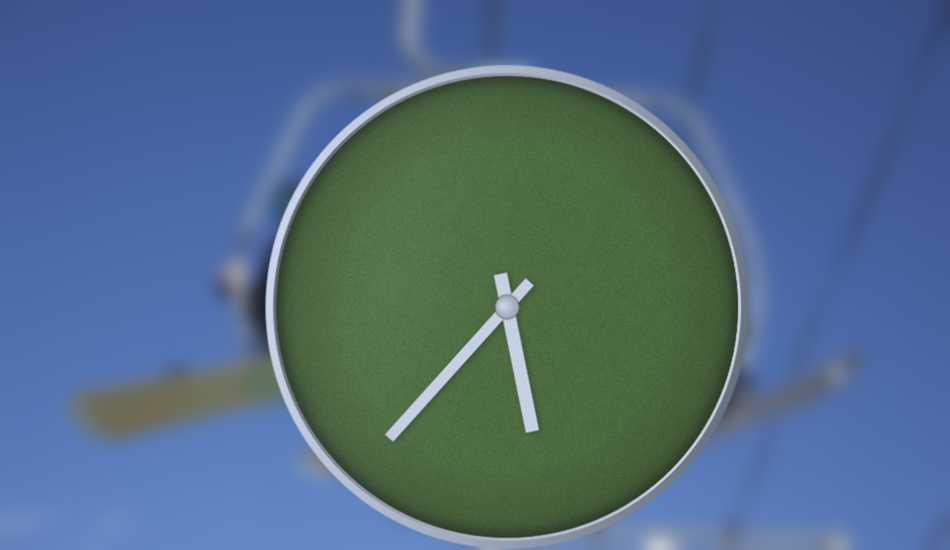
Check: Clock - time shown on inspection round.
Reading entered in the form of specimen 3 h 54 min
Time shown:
5 h 37 min
